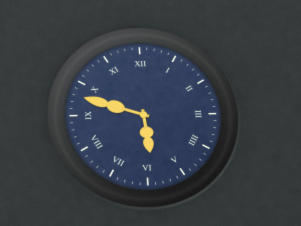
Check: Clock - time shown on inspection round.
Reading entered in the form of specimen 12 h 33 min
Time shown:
5 h 48 min
